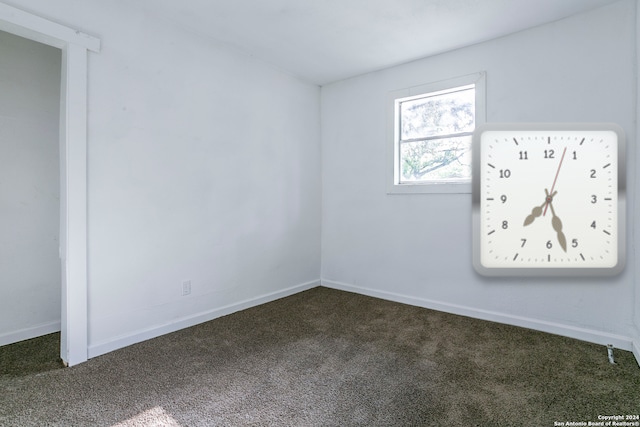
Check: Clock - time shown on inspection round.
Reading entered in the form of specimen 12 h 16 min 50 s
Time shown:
7 h 27 min 03 s
